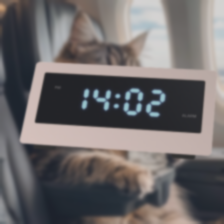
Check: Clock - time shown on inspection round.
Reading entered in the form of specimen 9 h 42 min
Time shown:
14 h 02 min
